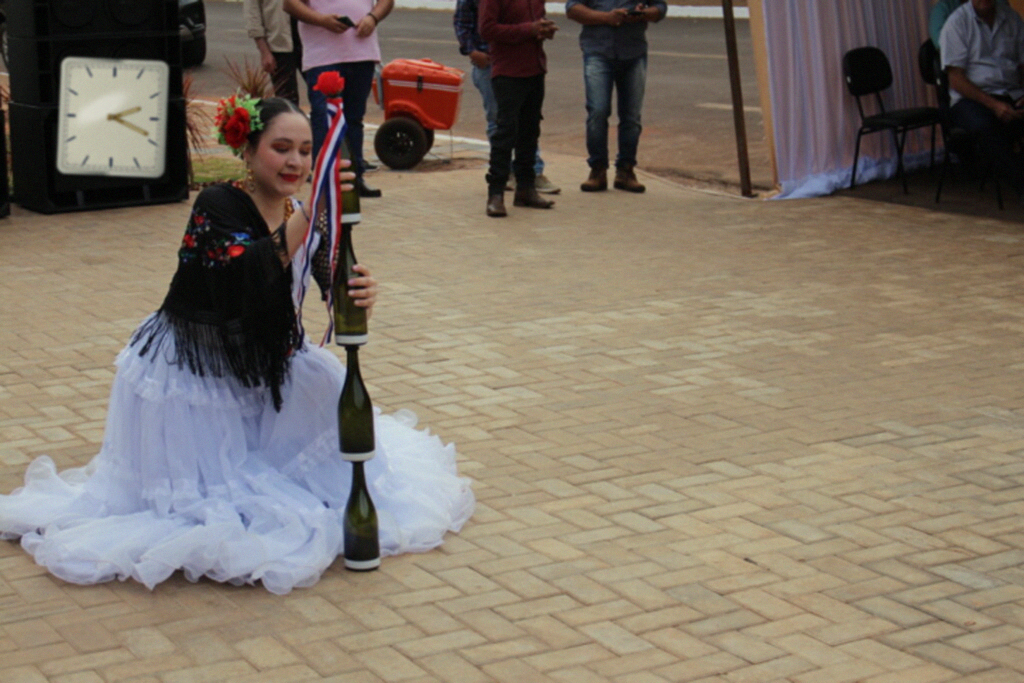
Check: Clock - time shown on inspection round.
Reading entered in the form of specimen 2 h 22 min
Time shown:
2 h 19 min
